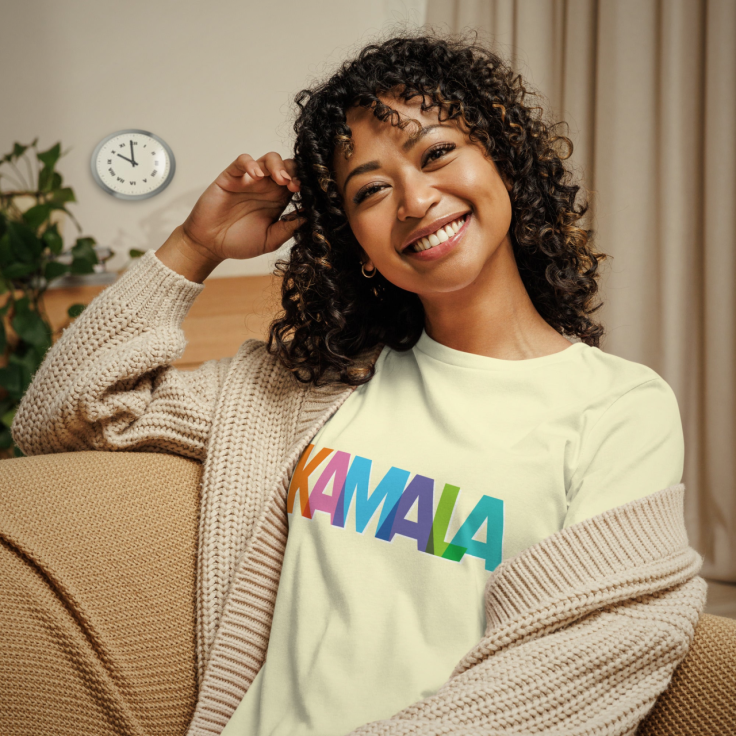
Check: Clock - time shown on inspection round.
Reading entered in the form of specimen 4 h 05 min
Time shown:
9 h 59 min
